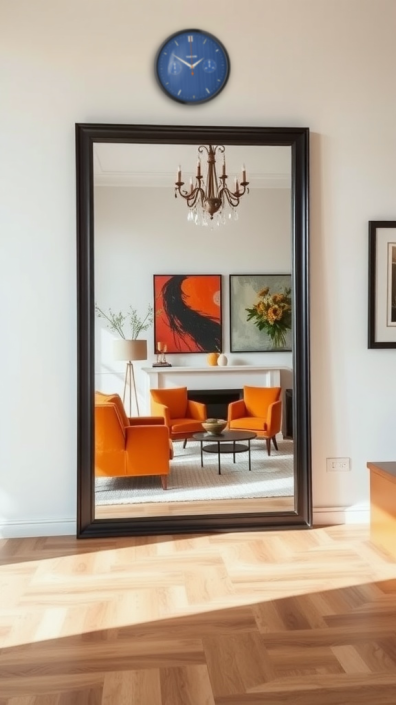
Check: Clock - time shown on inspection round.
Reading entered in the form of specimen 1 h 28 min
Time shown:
1 h 51 min
